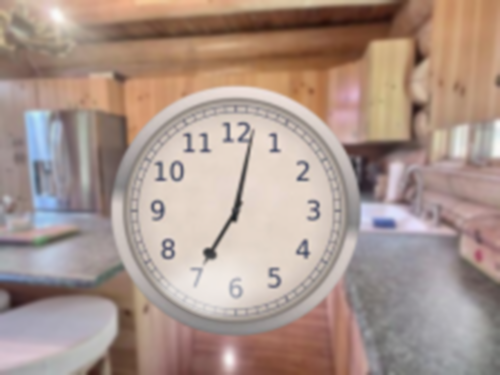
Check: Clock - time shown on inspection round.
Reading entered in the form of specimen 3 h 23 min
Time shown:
7 h 02 min
